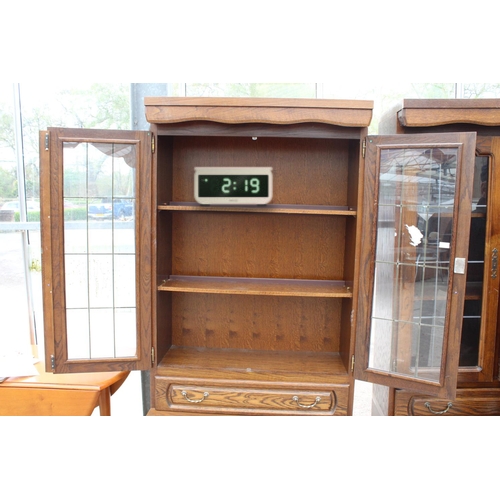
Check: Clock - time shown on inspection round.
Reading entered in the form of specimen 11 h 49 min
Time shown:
2 h 19 min
